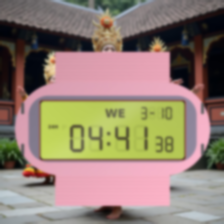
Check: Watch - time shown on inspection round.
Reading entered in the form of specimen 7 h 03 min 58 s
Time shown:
4 h 41 min 38 s
